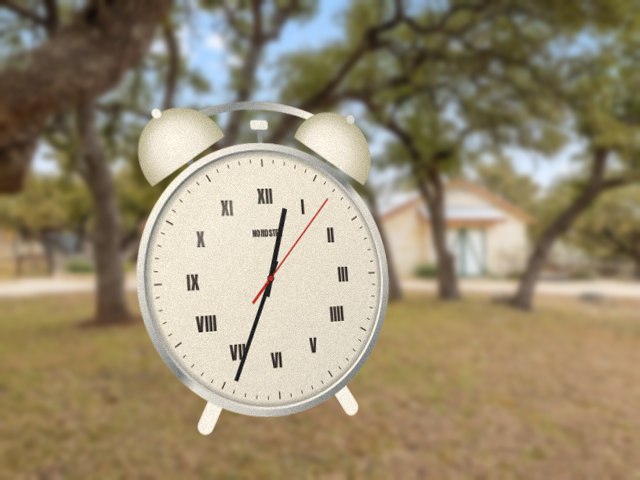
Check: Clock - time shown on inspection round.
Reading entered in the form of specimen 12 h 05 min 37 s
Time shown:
12 h 34 min 07 s
